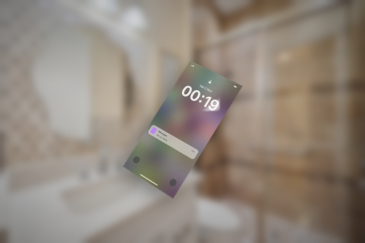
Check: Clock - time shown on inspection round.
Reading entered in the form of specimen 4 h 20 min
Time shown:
0 h 19 min
